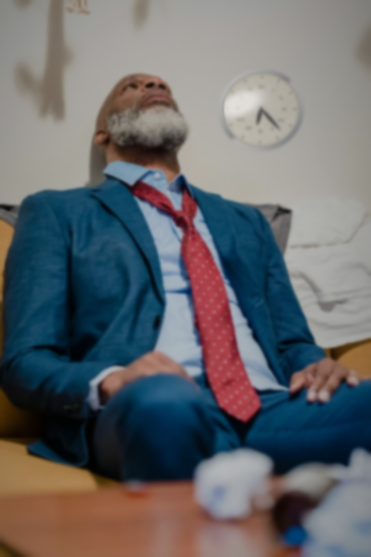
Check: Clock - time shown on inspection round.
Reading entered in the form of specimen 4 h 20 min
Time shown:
6 h 23 min
